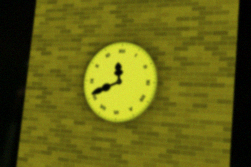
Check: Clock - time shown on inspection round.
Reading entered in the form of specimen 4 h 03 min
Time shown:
11 h 41 min
